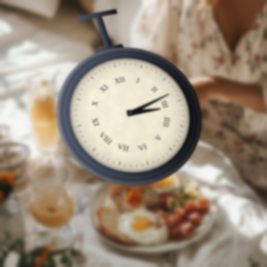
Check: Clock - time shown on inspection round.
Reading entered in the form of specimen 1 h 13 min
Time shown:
3 h 13 min
